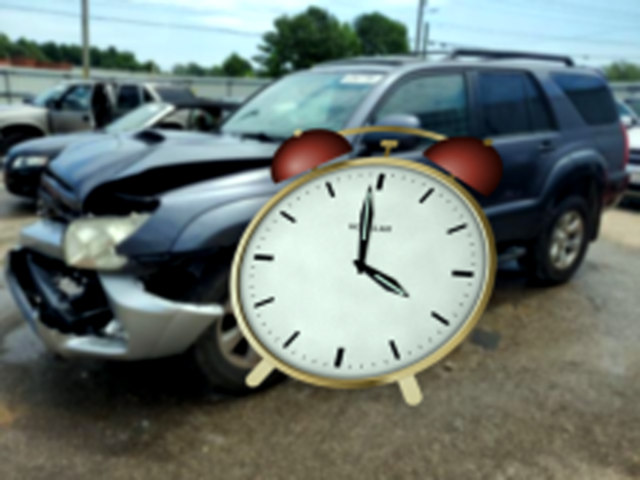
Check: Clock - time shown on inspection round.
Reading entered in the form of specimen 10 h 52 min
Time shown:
3 h 59 min
